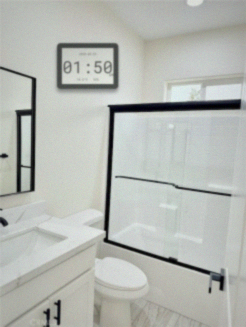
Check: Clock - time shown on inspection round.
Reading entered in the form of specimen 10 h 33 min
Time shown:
1 h 50 min
